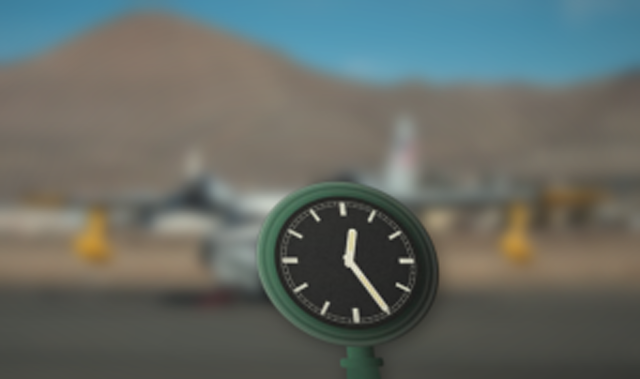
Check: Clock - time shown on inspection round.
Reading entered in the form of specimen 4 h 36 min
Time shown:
12 h 25 min
